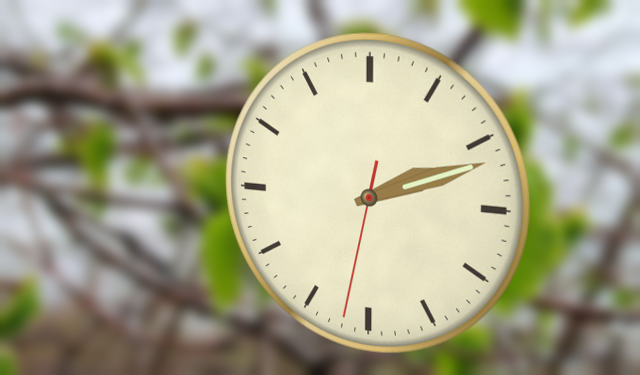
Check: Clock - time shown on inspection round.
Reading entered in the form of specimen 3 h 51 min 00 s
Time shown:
2 h 11 min 32 s
